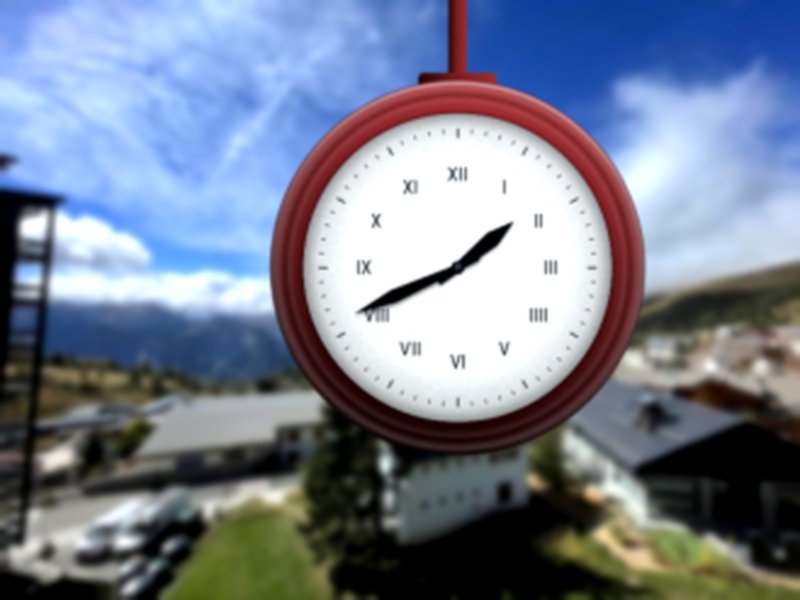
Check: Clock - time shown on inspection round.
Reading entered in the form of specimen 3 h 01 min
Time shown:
1 h 41 min
